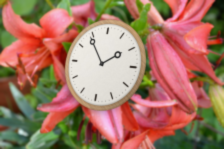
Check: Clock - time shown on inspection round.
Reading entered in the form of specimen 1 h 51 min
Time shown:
1 h 54 min
